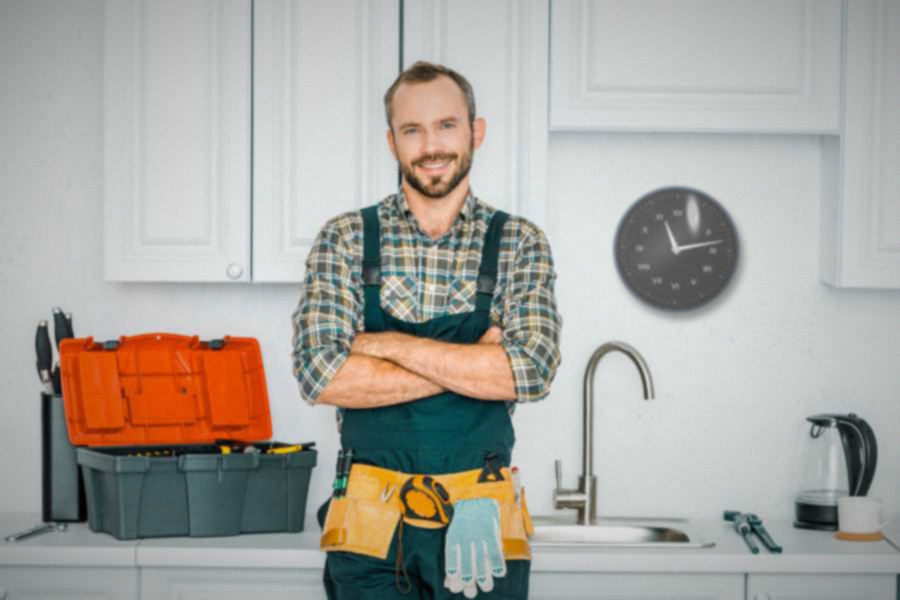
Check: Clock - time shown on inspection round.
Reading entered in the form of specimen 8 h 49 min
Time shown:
11 h 13 min
